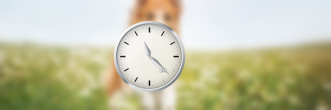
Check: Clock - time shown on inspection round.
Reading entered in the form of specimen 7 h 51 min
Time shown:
11 h 22 min
